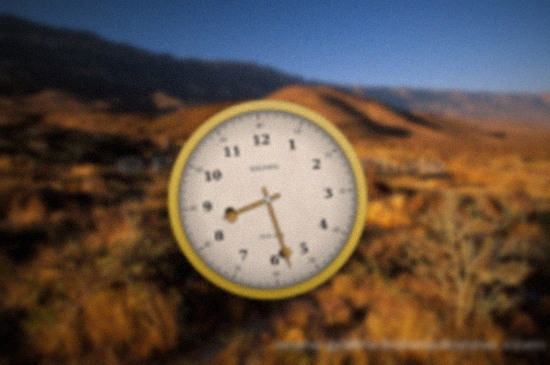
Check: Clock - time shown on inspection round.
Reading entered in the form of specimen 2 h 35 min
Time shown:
8 h 28 min
